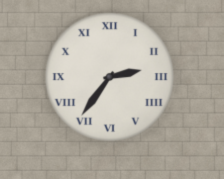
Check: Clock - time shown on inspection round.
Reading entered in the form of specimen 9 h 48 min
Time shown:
2 h 36 min
